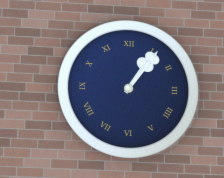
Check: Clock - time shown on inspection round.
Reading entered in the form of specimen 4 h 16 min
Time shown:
1 h 06 min
